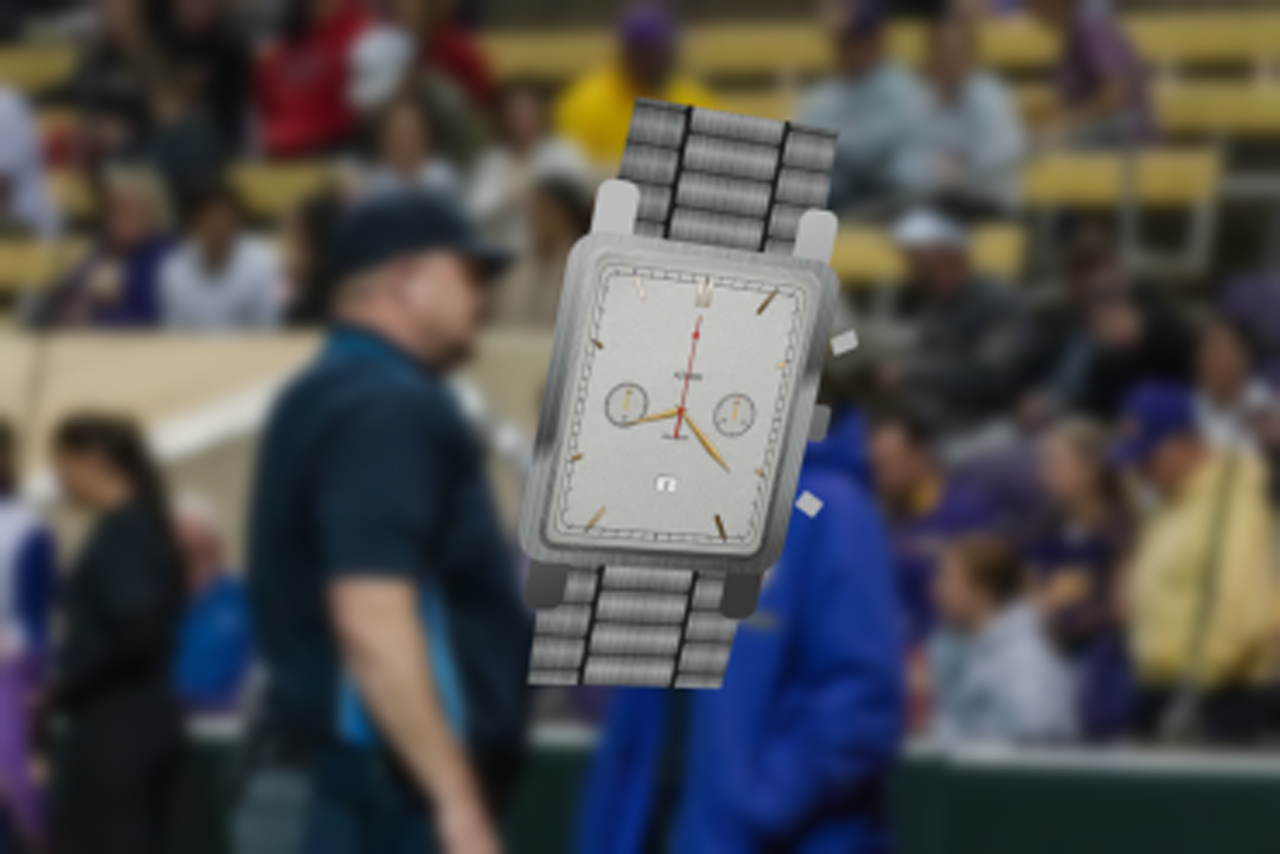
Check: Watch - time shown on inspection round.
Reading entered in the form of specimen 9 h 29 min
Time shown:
8 h 22 min
